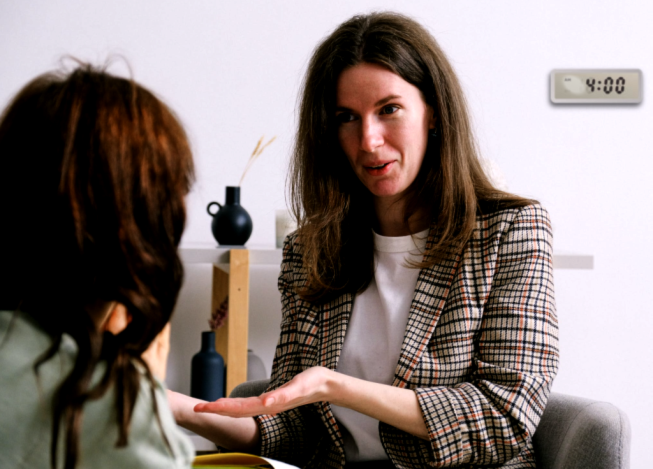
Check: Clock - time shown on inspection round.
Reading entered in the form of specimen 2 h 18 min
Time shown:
4 h 00 min
